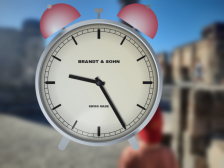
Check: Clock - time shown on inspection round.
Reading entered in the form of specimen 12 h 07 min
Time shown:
9 h 25 min
